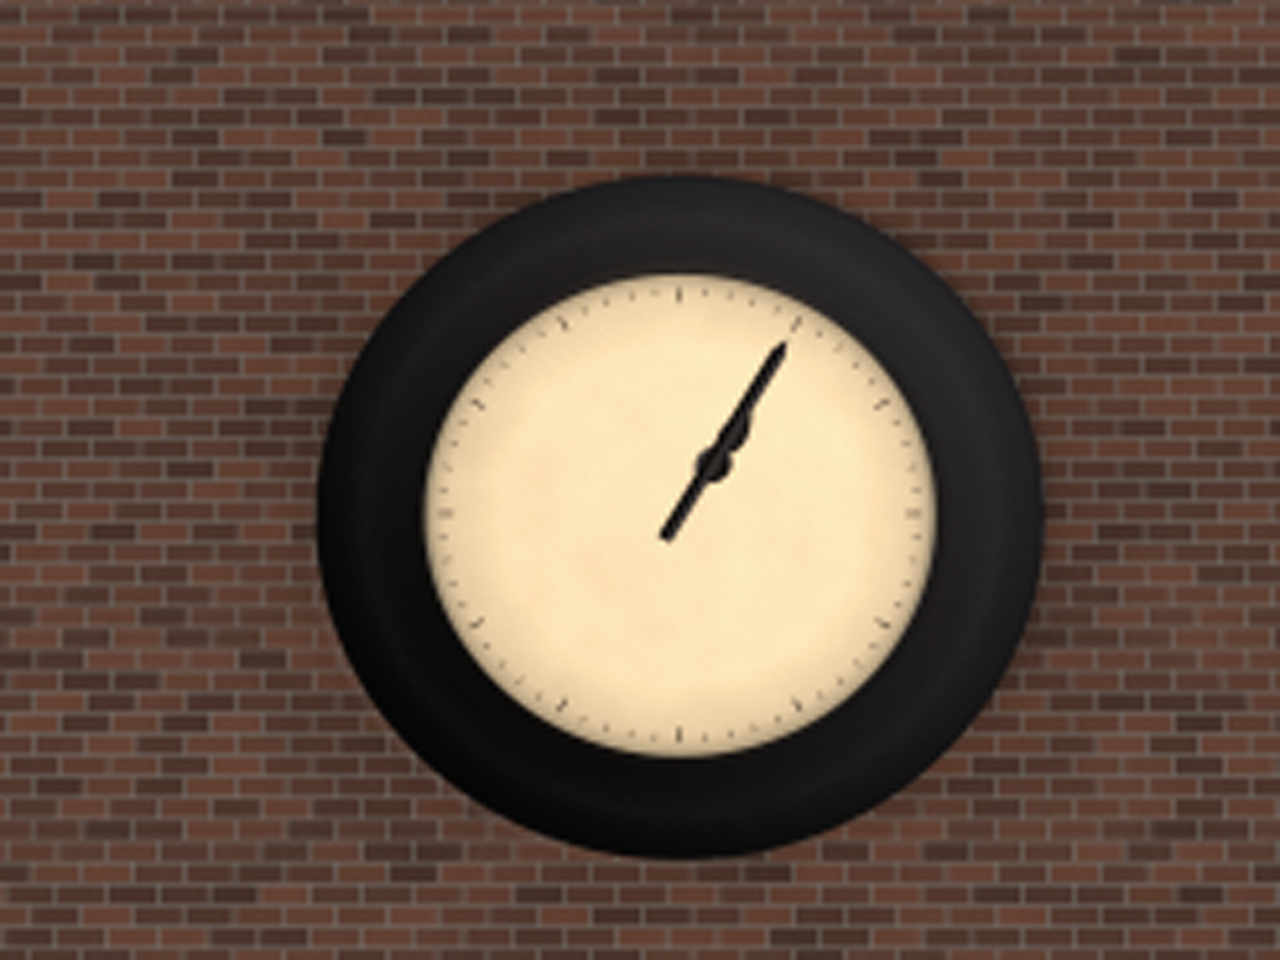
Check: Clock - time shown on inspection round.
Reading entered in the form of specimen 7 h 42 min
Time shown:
1 h 05 min
